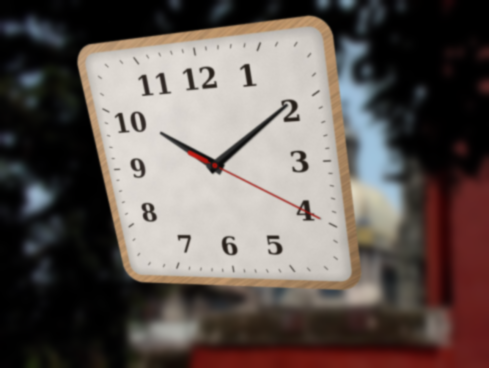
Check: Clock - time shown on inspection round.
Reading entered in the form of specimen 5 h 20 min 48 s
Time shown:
10 h 09 min 20 s
